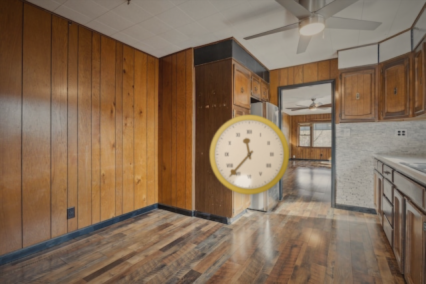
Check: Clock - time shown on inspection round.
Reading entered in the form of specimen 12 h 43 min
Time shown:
11 h 37 min
